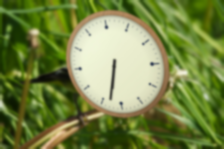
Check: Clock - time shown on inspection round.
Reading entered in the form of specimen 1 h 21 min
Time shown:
6 h 33 min
